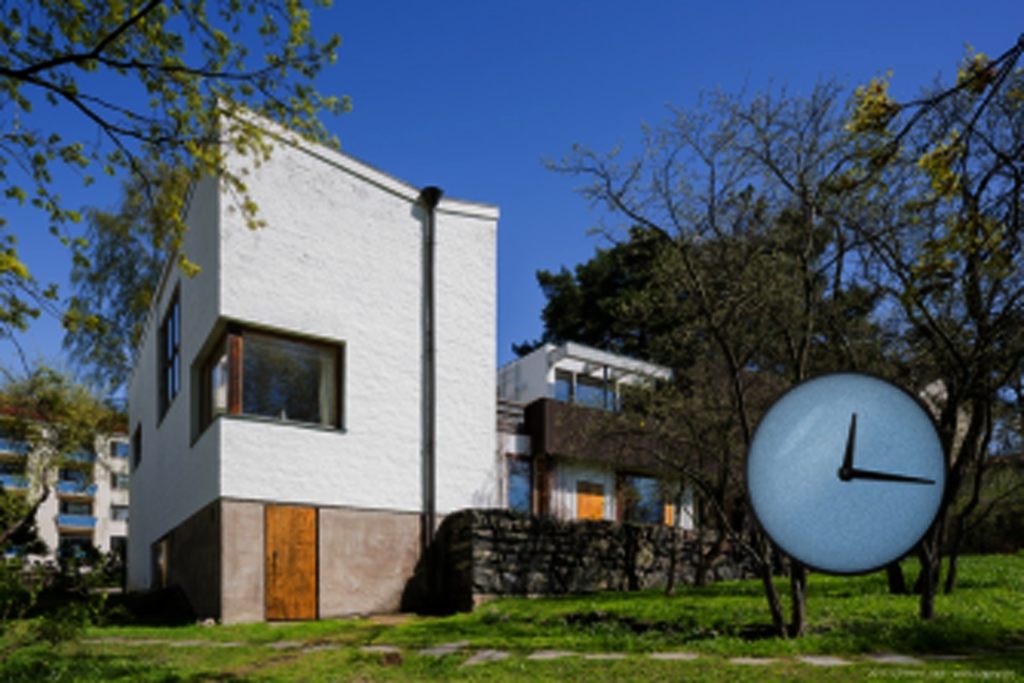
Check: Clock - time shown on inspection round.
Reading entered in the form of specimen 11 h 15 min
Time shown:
12 h 16 min
